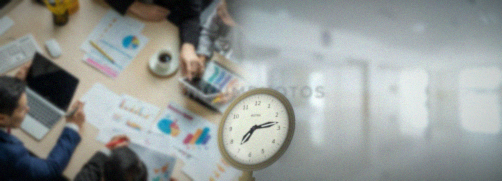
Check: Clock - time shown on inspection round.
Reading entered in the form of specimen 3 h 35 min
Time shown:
7 h 13 min
